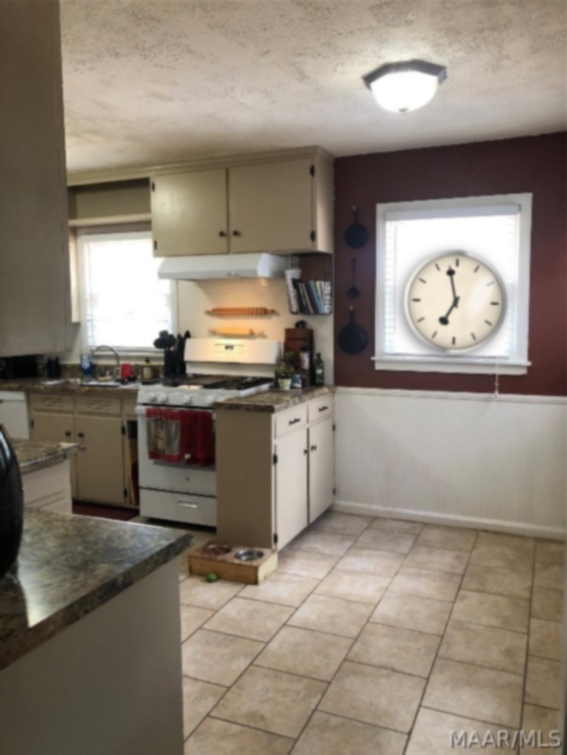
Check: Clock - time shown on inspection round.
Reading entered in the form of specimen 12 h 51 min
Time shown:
6 h 58 min
